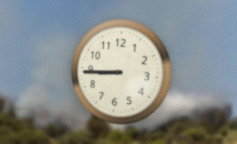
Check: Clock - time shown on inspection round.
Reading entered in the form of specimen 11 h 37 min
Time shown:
8 h 44 min
